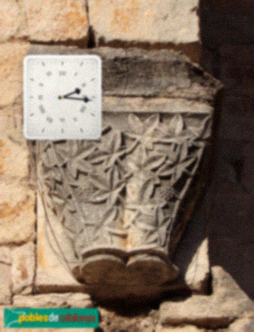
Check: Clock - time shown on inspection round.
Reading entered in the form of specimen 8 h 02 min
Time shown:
2 h 16 min
